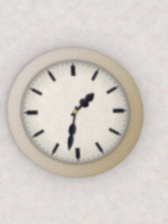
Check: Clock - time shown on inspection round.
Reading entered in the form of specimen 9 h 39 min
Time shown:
1 h 32 min
